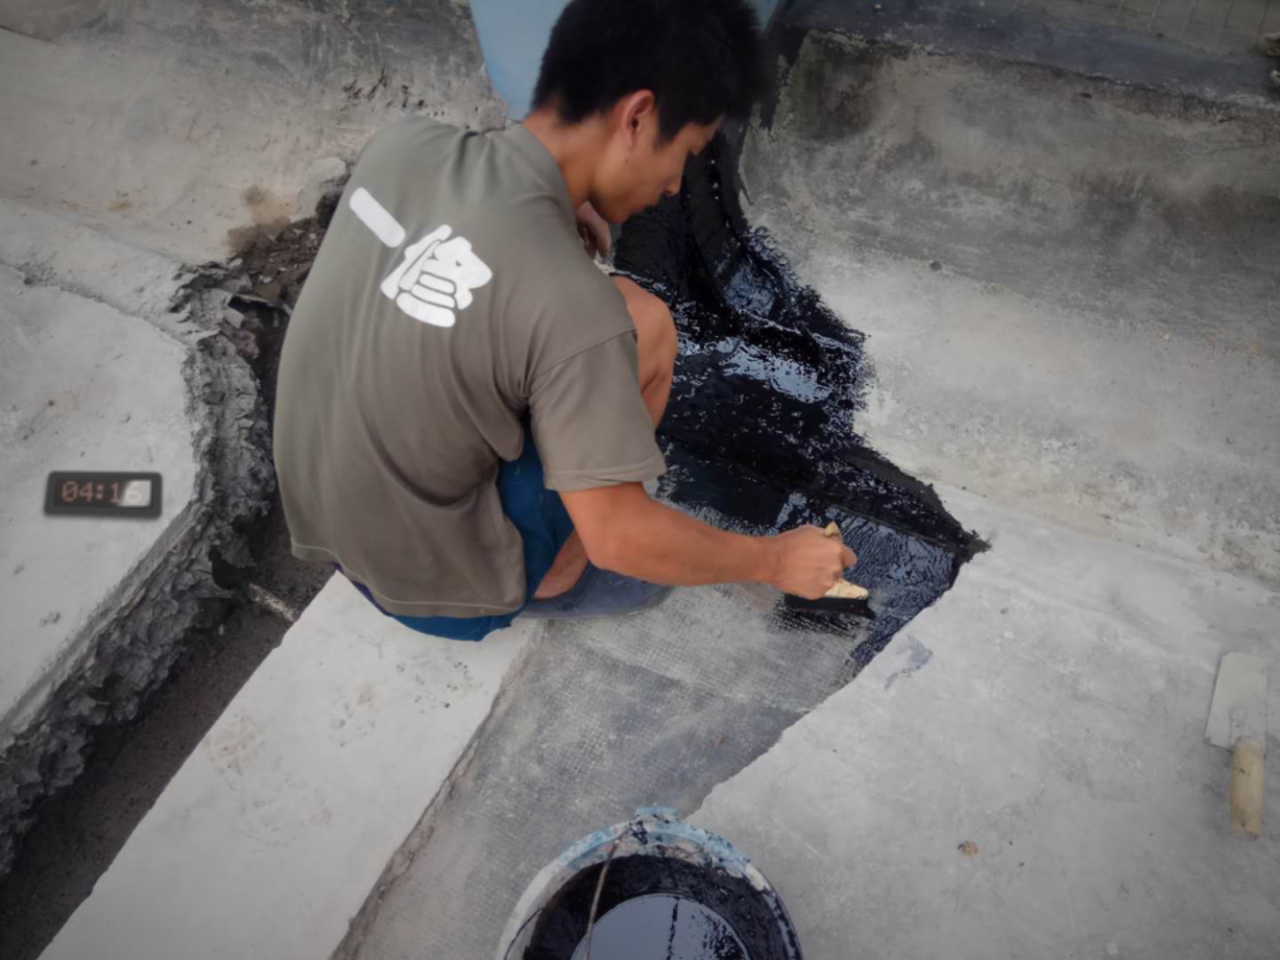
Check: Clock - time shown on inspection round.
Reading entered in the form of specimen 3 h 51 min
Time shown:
4 h 16 min
